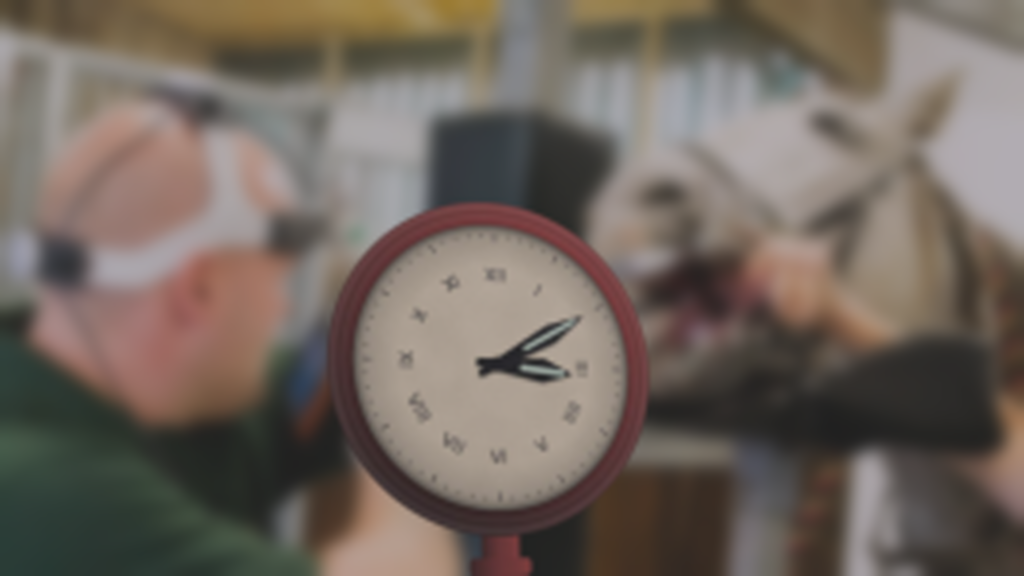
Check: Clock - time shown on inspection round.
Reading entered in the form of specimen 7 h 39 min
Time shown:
3 h 10 min
